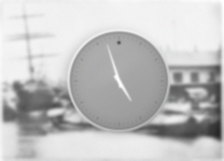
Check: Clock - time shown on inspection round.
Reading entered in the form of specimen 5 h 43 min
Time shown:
4 h 57 min
